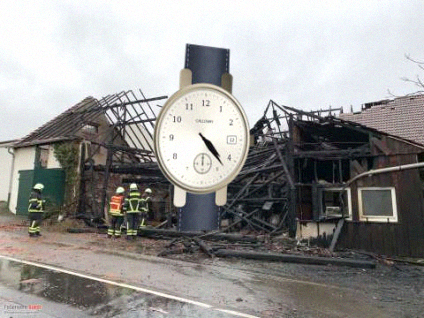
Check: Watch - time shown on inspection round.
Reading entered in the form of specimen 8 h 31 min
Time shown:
4 h 23 min
